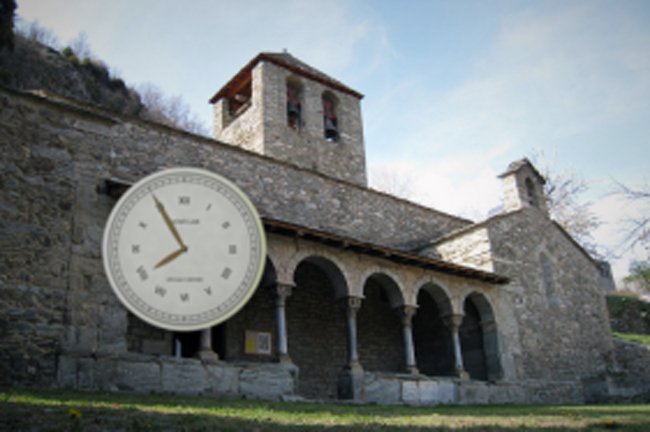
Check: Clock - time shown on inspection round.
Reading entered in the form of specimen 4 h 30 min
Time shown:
7 h 55 min
